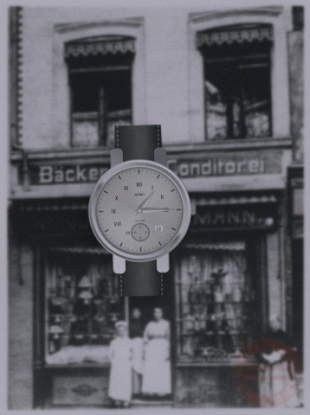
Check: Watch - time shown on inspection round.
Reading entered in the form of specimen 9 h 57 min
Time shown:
1 h 15 min
